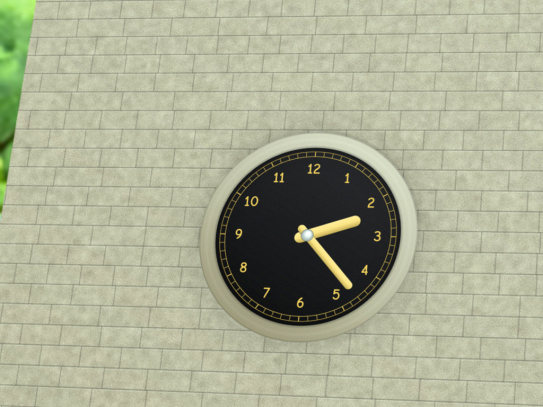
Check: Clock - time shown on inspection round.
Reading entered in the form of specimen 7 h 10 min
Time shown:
2 h 23 min
